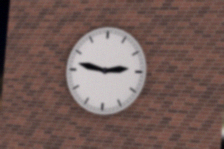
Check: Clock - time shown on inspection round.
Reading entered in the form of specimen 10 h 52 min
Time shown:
2 h 47 min
